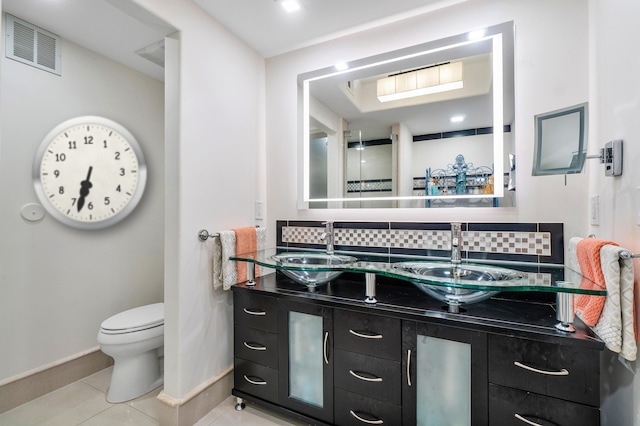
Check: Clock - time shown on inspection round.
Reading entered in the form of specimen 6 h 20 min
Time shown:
6 h 33 min
